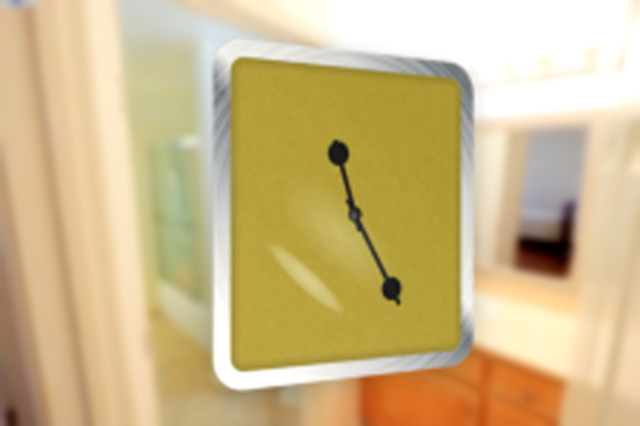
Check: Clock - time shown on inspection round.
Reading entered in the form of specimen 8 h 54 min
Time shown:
11 h 25 min
